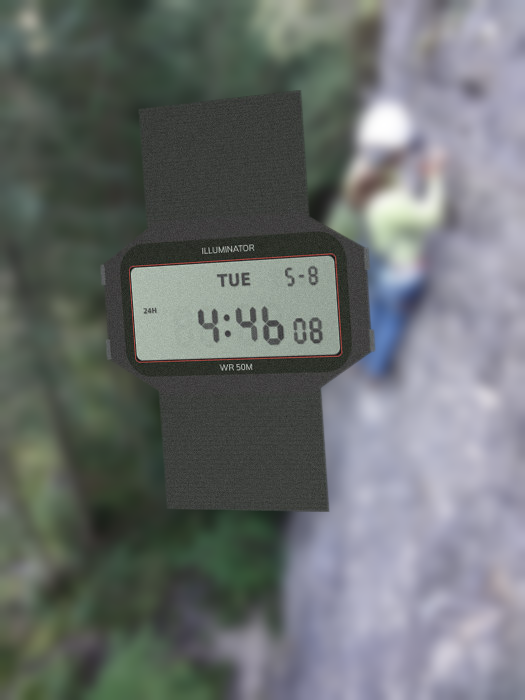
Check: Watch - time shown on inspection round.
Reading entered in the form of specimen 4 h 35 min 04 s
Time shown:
4 h 46 min 08 s
